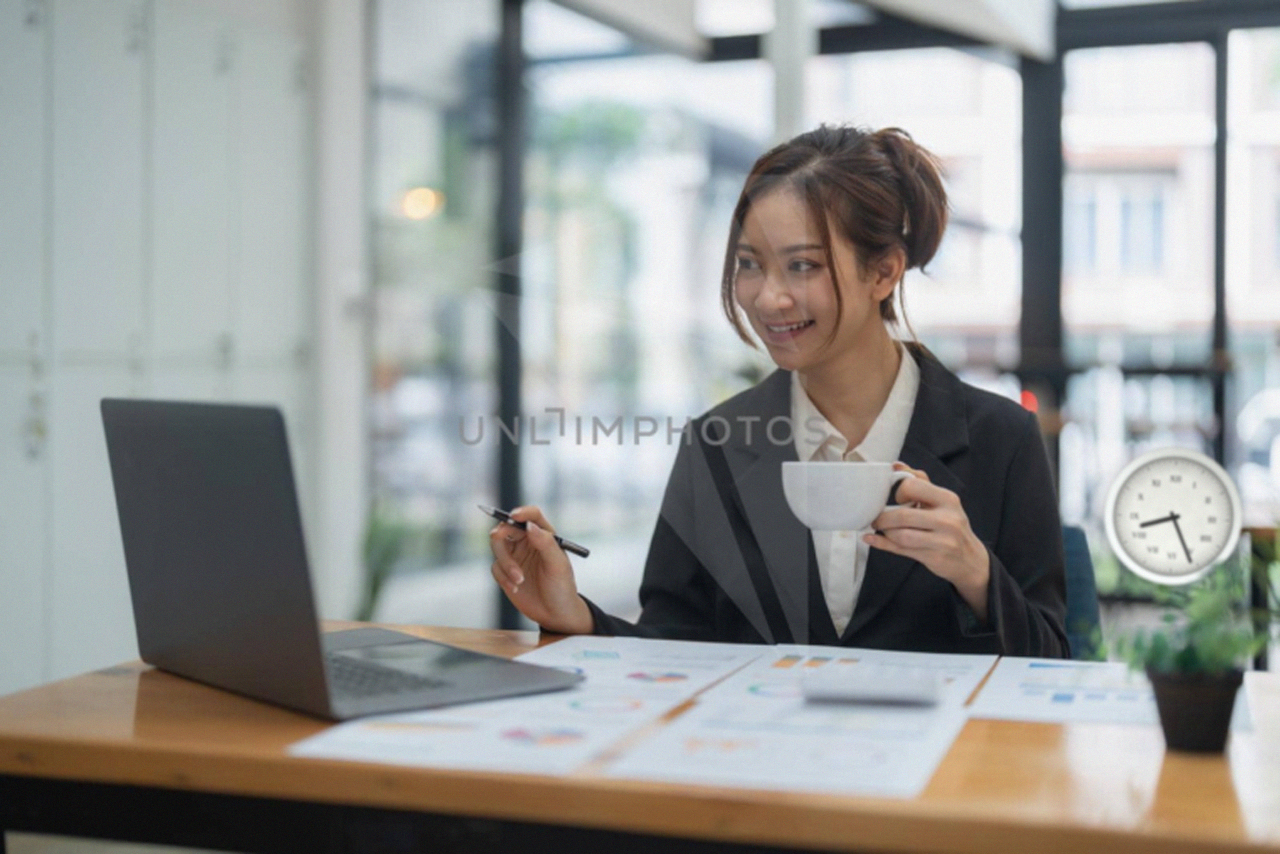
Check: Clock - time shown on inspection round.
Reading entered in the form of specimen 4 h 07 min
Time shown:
8 h 26 min
